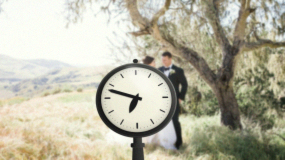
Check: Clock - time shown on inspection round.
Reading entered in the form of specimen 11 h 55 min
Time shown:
6 h 48 min
